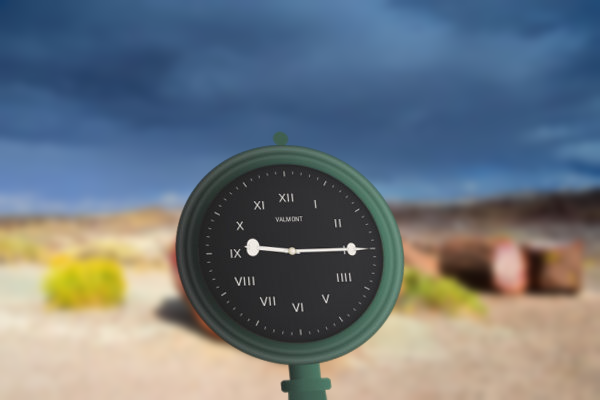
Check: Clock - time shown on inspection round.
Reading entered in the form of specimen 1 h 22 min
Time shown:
9 h 15 min
